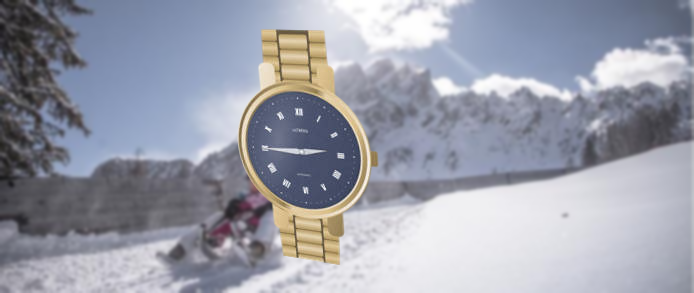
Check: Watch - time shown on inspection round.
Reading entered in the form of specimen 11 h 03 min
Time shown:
2 h 45 min
